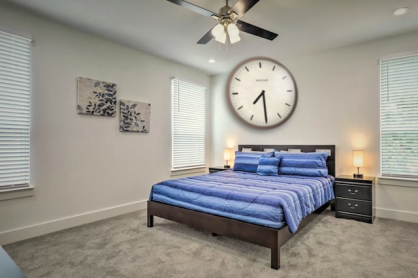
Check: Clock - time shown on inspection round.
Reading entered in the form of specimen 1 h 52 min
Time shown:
7 h 30 min
